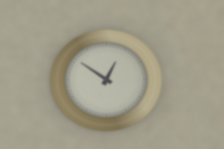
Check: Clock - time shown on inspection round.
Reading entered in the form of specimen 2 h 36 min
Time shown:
12 h 51 min
